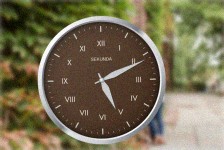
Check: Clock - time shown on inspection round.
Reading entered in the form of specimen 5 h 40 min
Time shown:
5 h 11 min
